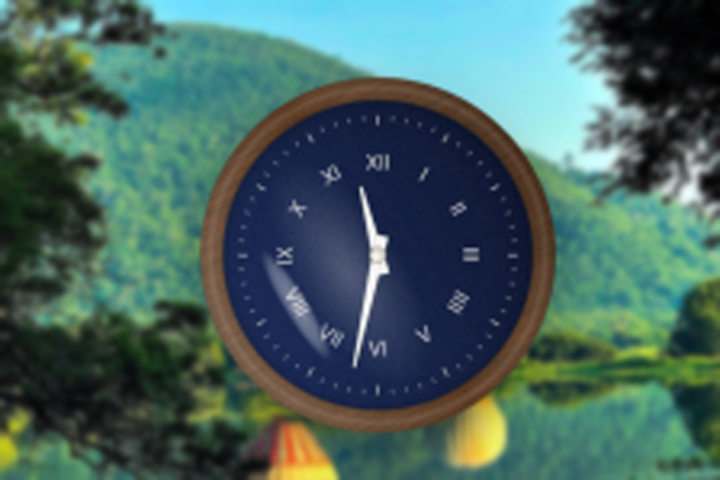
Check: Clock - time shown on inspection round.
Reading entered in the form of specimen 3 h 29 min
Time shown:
11 h 32 min
